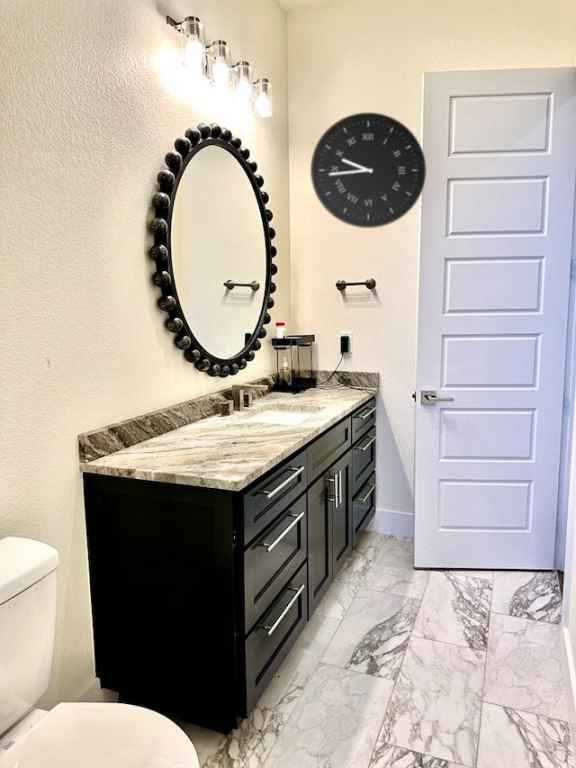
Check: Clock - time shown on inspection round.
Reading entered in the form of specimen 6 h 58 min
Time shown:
9 h 44 min
